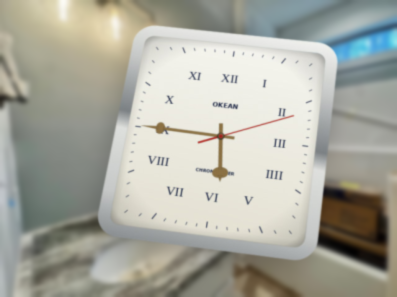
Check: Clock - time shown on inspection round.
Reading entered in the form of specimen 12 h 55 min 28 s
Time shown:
5 h 45 min 11 s
